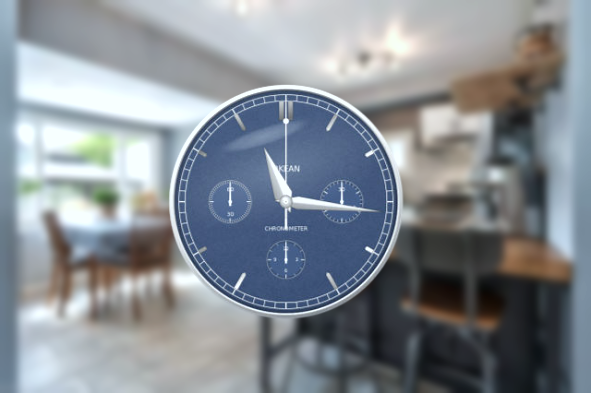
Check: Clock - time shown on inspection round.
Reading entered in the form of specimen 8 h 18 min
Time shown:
11 h 16 min
